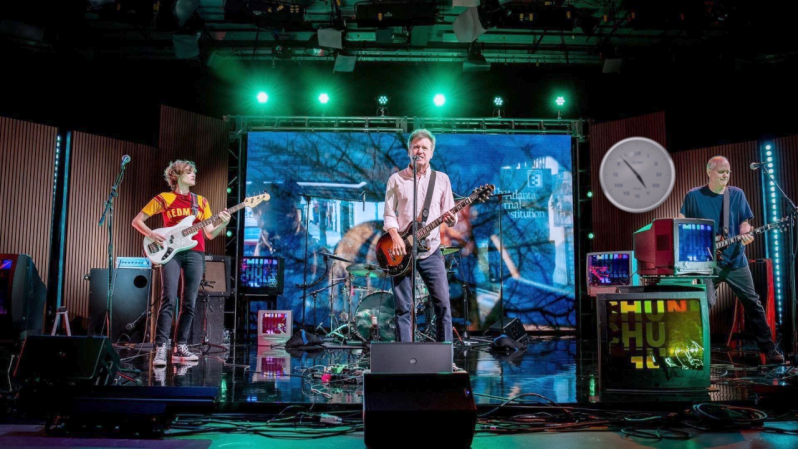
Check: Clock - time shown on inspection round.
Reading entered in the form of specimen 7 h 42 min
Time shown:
4 h 53 min
